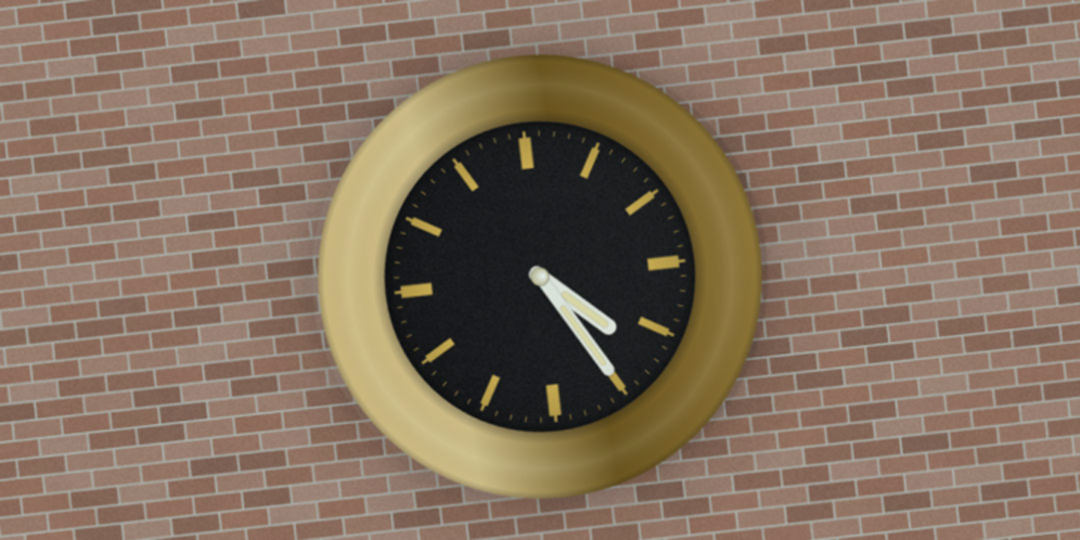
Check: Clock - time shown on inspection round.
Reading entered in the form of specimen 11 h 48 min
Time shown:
4 h 25 min
